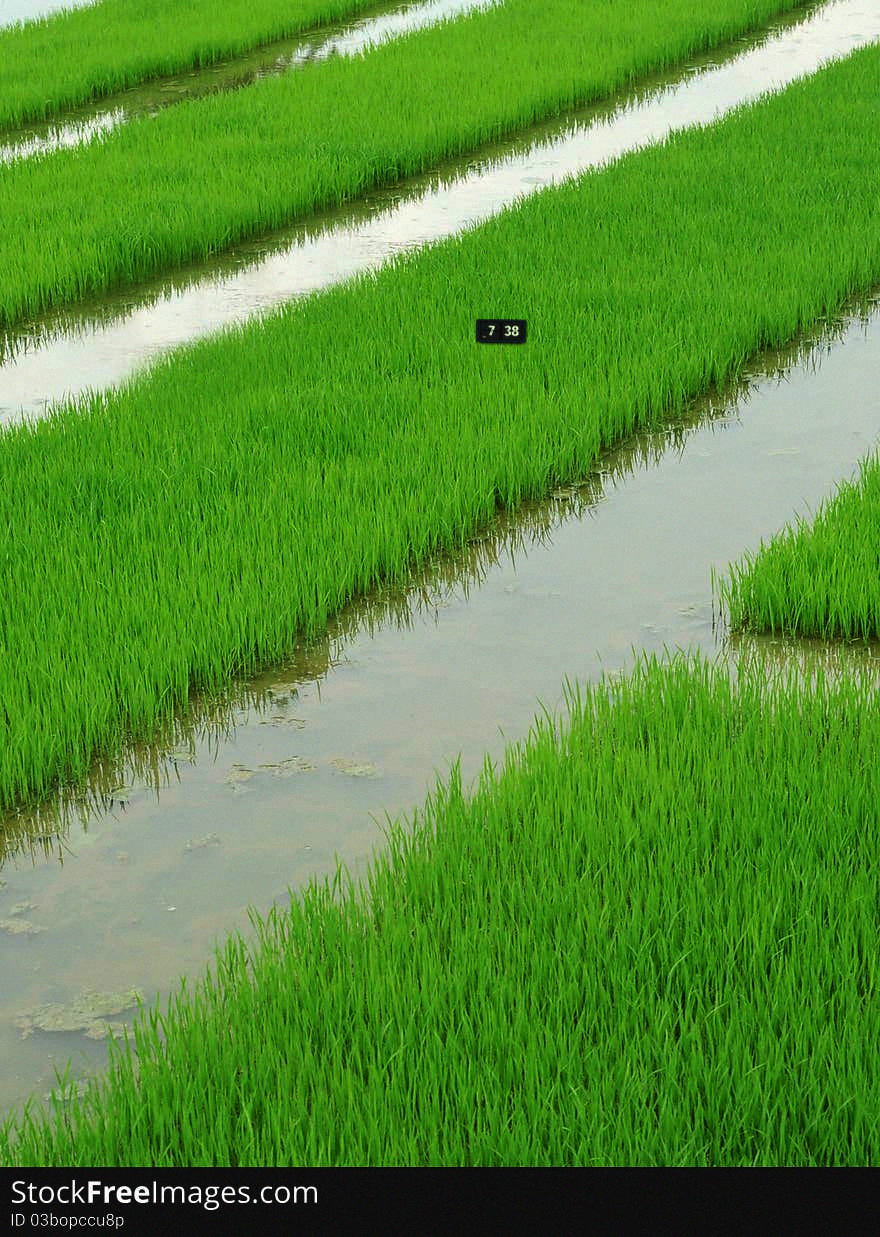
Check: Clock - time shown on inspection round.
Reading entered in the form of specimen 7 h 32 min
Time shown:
7 h 38 min
